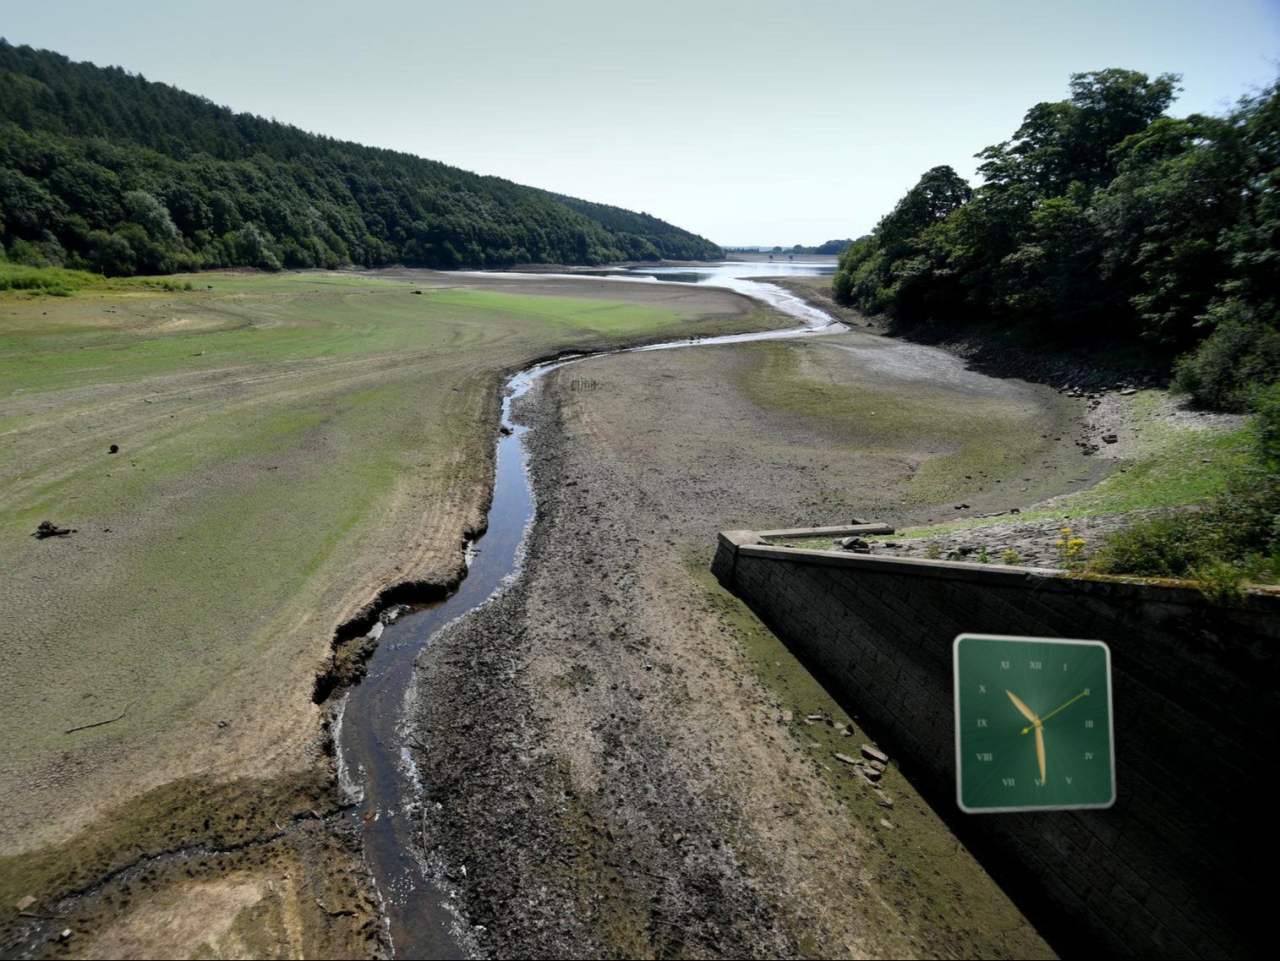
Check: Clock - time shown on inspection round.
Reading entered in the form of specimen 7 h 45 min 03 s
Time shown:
10 h 29 min 10 s
